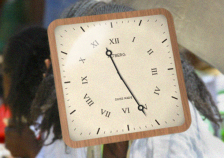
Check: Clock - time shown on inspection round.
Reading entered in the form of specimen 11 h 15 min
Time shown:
11 h 26 min
